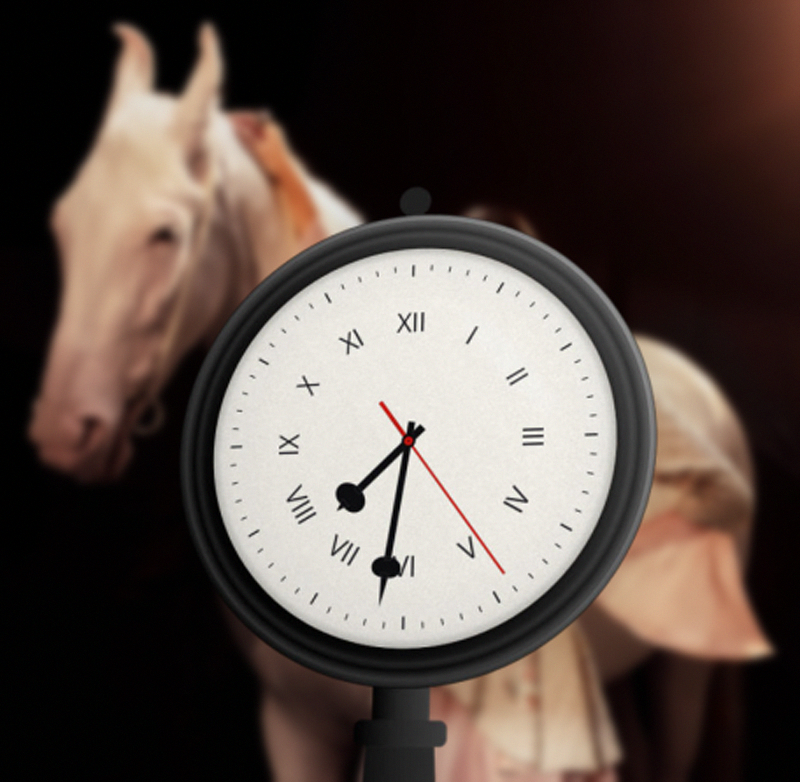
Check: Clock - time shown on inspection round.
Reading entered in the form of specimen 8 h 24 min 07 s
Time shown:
7 h 31 min 24 s
